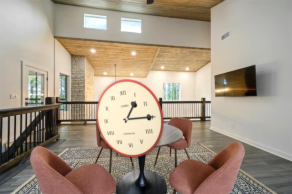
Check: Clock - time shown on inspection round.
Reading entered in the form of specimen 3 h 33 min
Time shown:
1 h 15 min
